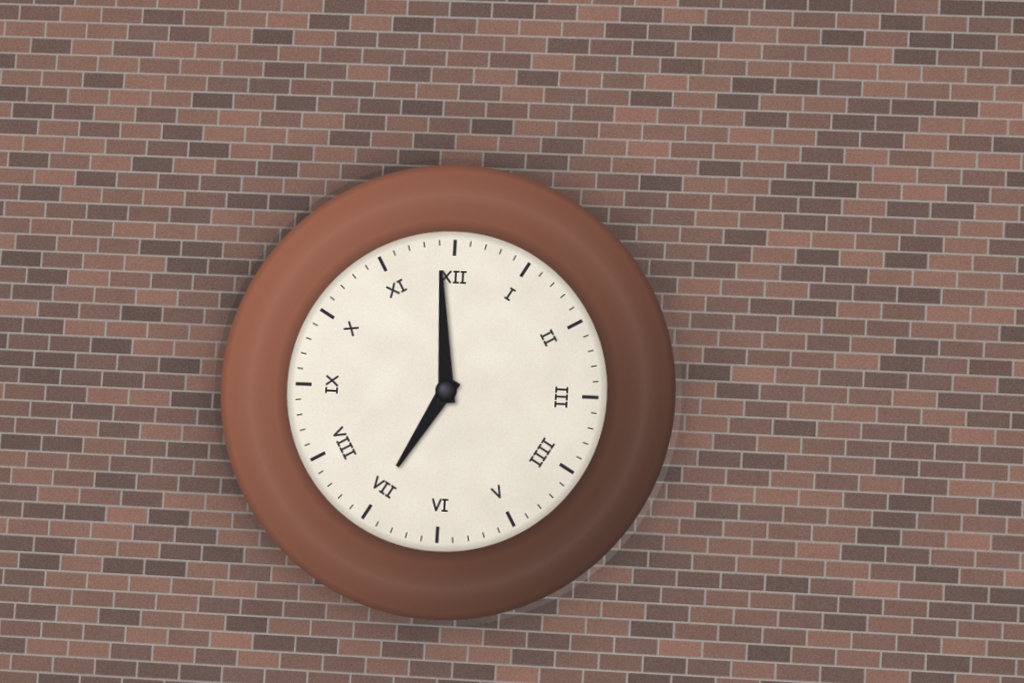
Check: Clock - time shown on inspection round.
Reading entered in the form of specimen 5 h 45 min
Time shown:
6 h 59 min
